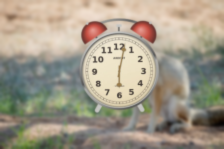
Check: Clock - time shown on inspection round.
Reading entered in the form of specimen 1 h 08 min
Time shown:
6 h 02 min
